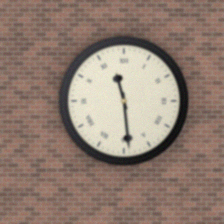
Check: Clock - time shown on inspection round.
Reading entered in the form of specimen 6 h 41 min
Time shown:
11 h 29 min
